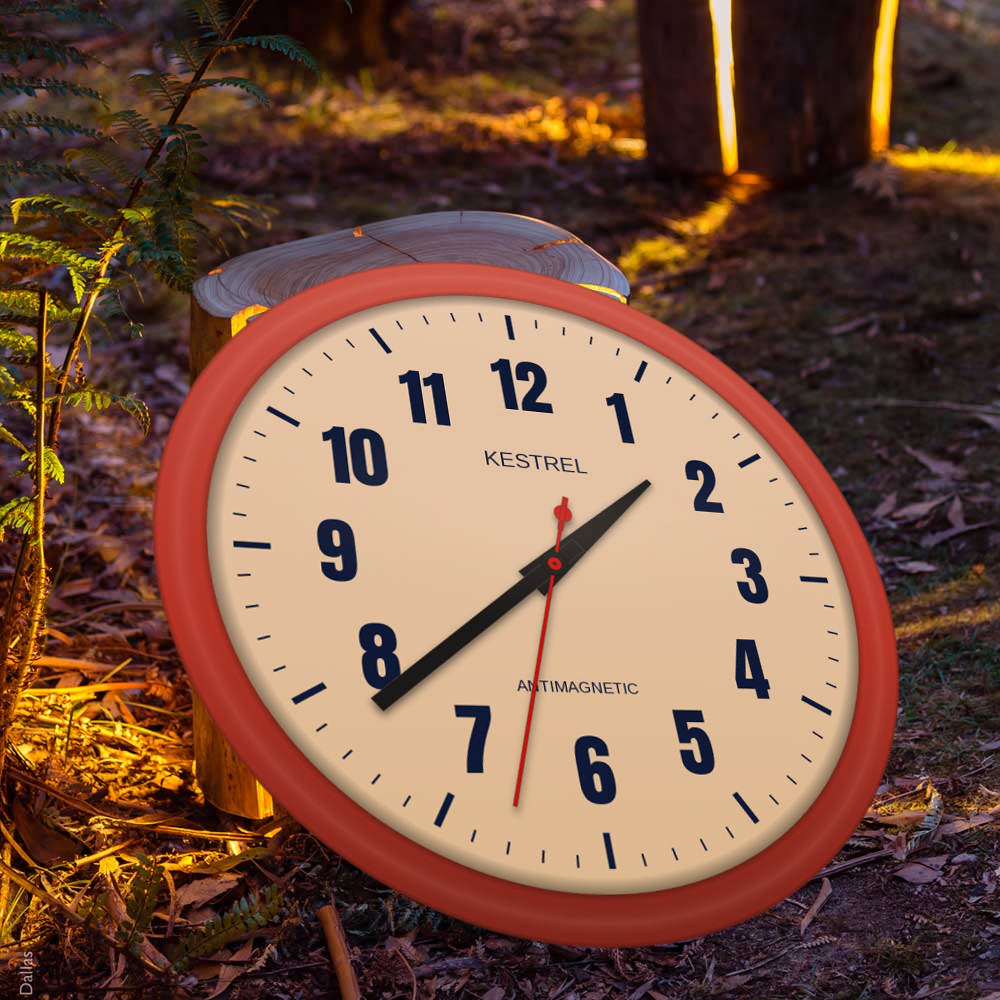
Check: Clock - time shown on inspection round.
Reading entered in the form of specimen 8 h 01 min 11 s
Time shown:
1 h 38 min 33 s
